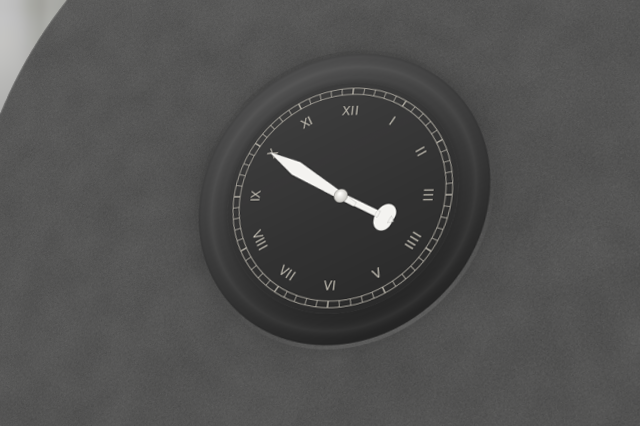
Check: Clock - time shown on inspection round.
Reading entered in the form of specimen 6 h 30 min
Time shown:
3 h 50 min
